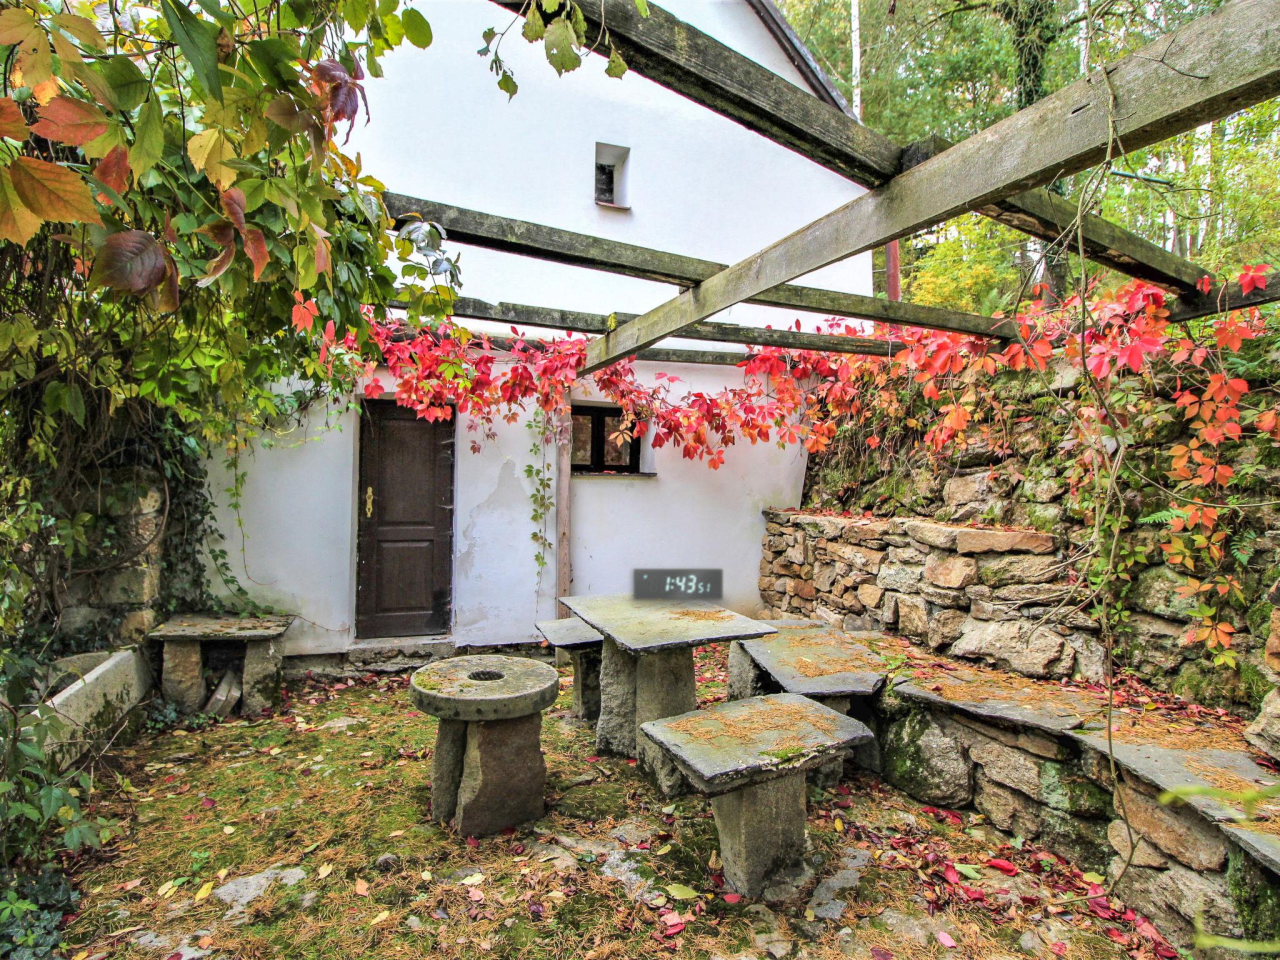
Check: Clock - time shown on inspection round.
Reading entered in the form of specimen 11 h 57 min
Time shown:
1 h 43 min
